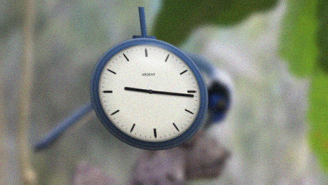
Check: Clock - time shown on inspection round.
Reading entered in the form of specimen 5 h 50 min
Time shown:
9 h 16 min
